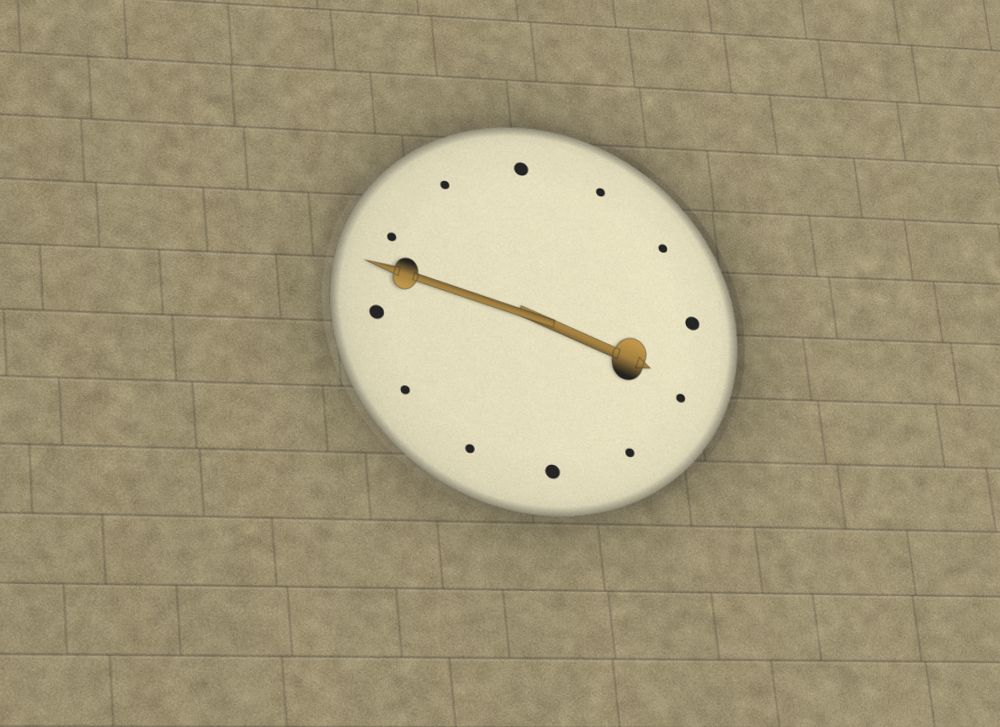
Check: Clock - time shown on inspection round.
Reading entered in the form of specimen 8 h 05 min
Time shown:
3 h 48 min
